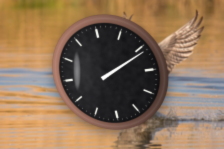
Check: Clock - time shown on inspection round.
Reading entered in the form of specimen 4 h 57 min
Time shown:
2 h 11 min
